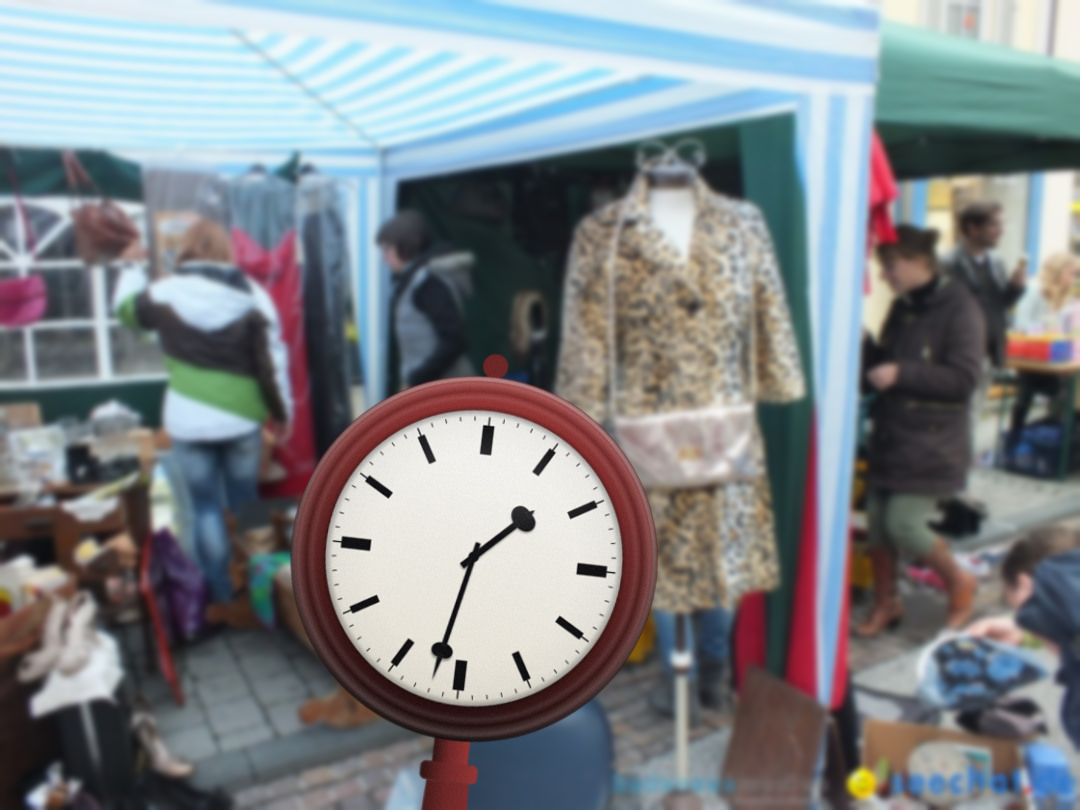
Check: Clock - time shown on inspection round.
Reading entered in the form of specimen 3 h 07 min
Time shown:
1 h 32 min
